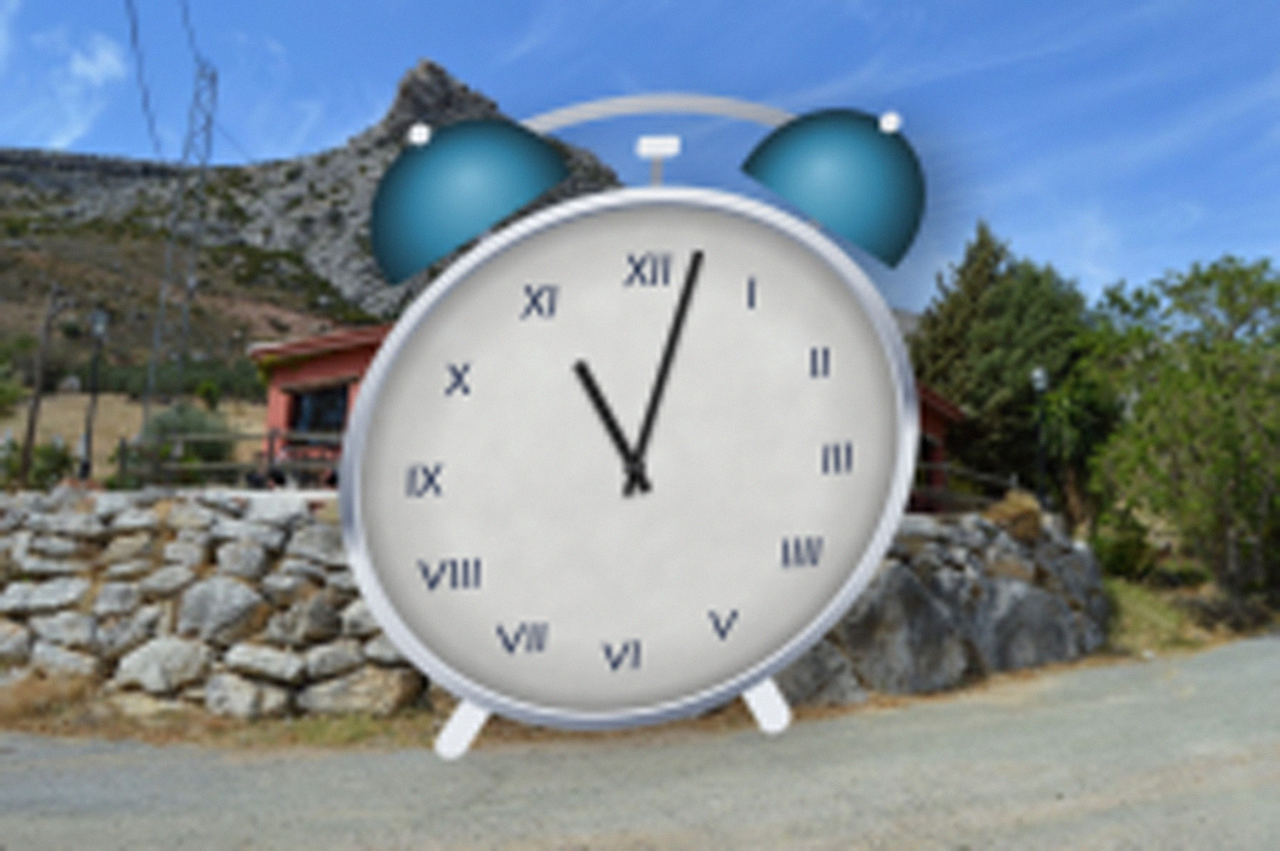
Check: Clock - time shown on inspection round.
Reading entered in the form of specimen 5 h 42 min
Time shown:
11 h 02 min
